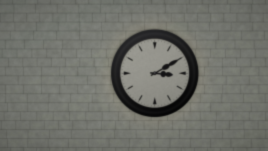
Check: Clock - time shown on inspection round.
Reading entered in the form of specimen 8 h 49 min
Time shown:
3 h 10 min
